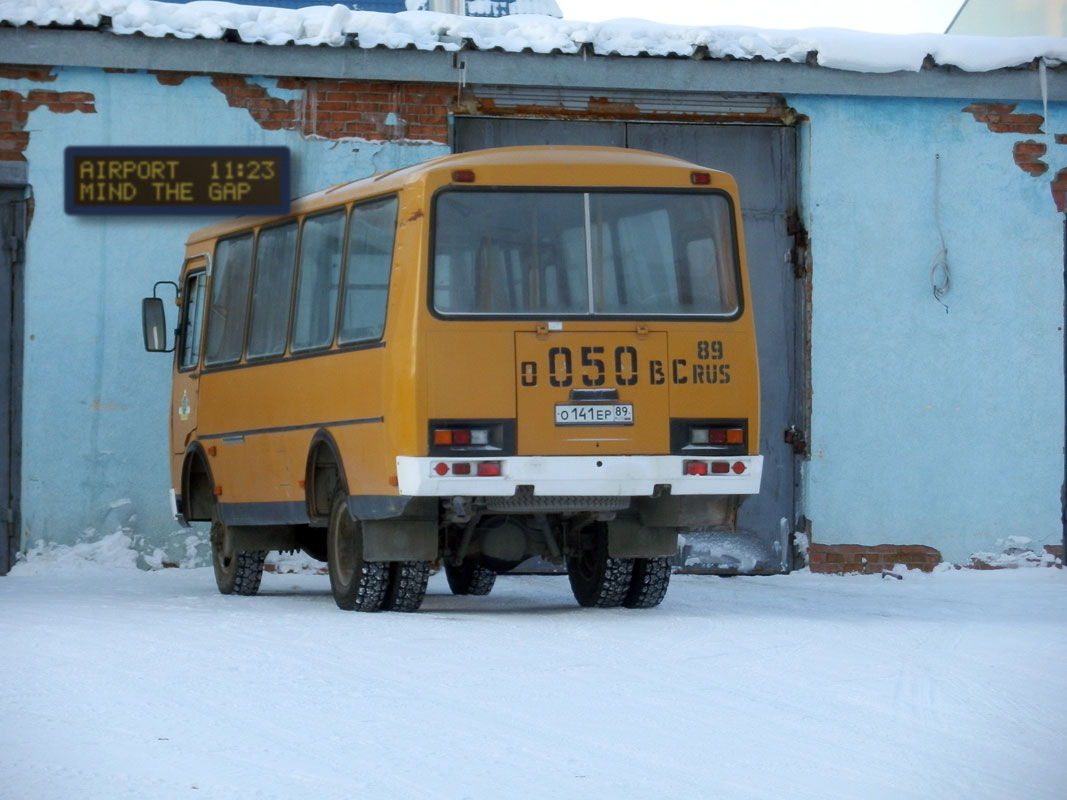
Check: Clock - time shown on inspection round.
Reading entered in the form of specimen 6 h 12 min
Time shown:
11 h 23 min
